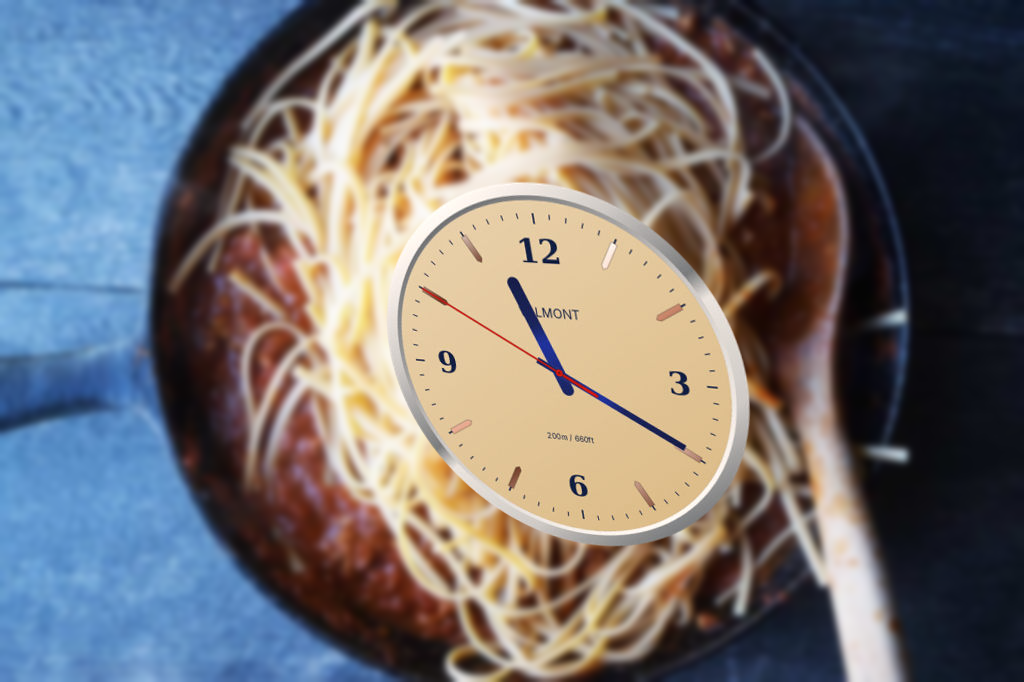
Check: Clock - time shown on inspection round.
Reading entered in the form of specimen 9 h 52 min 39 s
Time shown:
11 h 19 min 50 s
